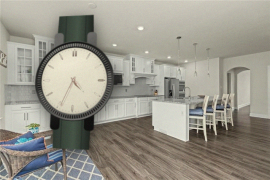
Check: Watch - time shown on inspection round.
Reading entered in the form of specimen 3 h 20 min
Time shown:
4 h 34 min
